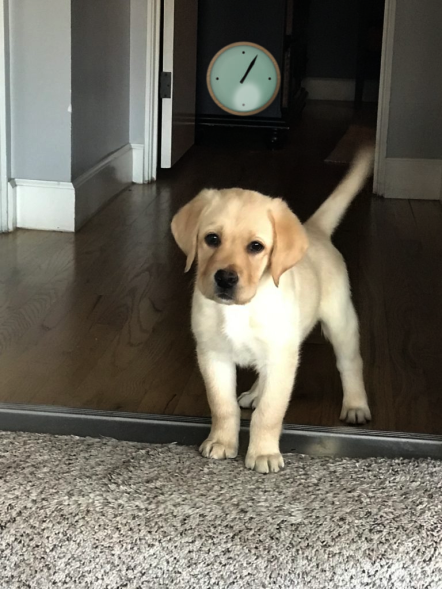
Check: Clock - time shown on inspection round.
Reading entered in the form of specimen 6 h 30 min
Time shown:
1 h 05 min
